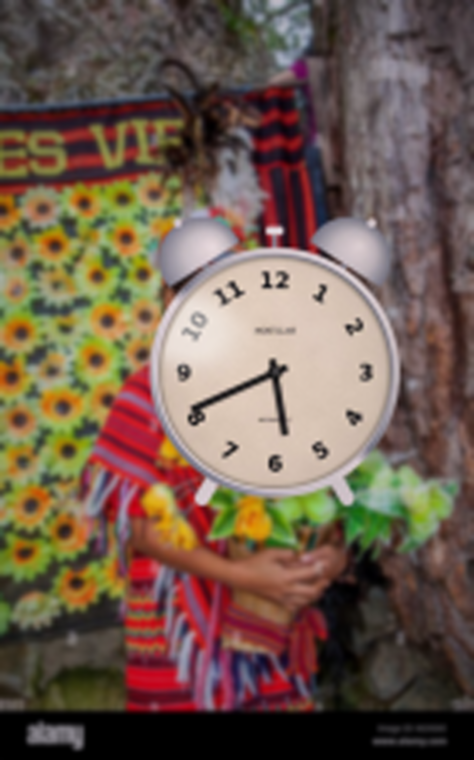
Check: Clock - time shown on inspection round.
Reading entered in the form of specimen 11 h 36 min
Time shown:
5 h 41 min
